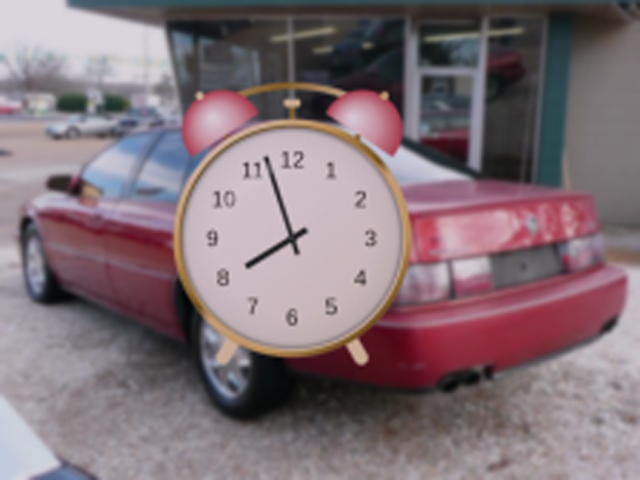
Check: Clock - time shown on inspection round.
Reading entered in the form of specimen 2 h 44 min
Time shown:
7 h 57 min
